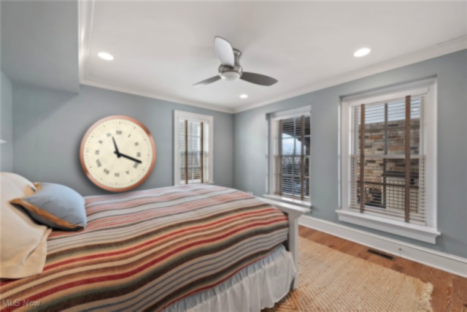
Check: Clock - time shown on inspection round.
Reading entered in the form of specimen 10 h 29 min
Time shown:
11 h 18 min
